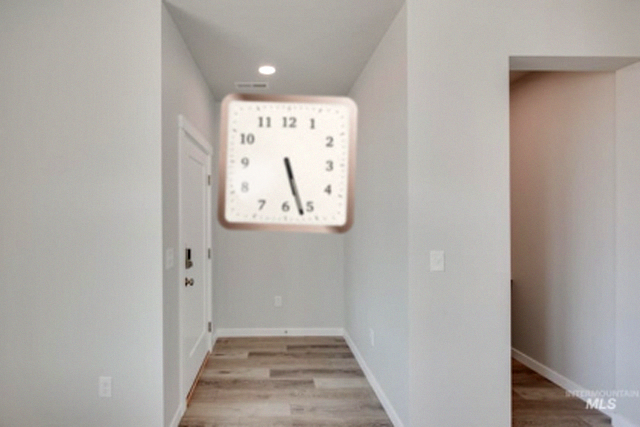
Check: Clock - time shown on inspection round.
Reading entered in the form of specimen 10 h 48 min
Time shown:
5 h 27 min
